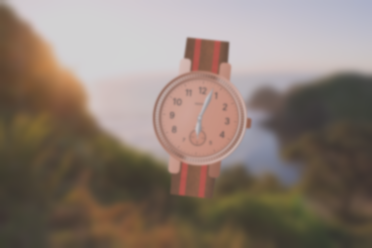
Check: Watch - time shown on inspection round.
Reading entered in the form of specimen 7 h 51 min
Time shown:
6 h 03 min
